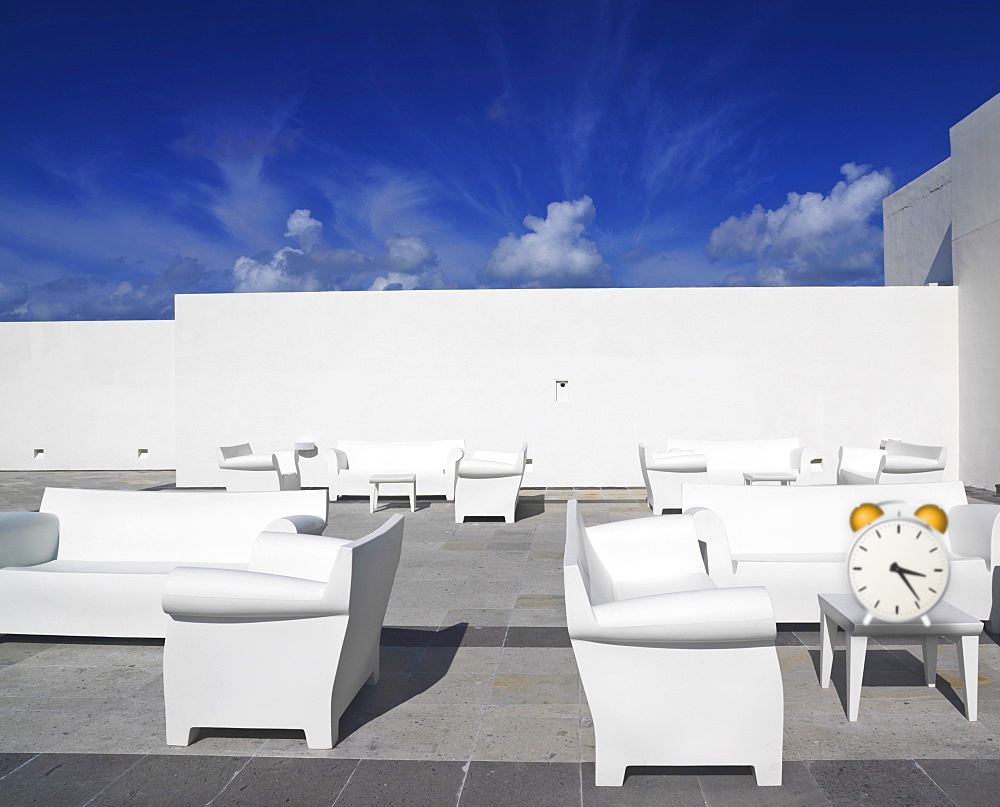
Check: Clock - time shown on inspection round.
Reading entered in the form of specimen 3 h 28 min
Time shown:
3 h 24 min
